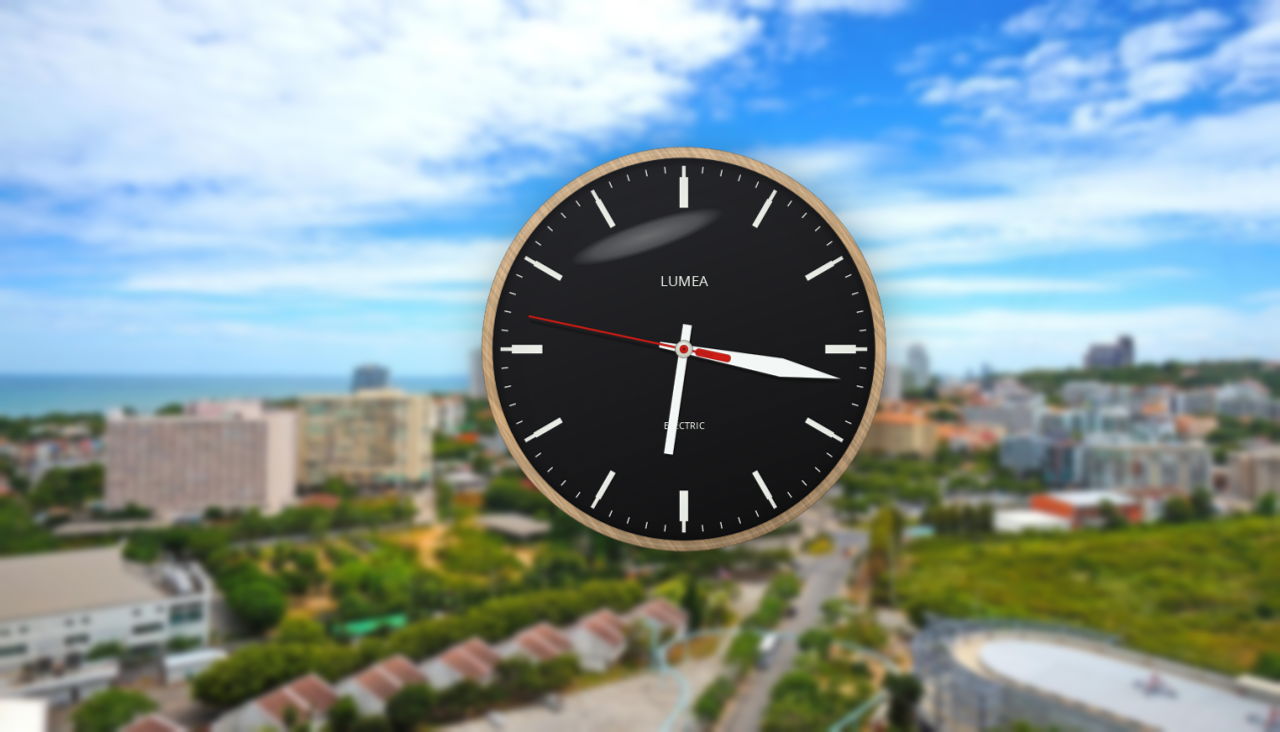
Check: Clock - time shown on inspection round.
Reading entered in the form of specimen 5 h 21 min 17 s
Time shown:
6 h 16 min 47 s
